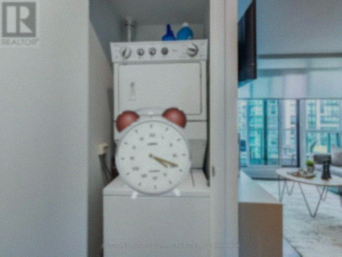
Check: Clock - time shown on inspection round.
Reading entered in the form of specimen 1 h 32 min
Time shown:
4 h 19 min
